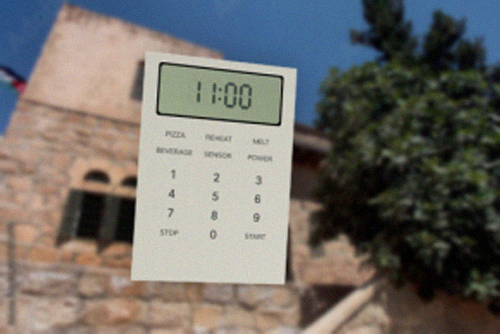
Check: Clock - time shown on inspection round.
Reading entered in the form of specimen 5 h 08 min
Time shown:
11 h 00 min
